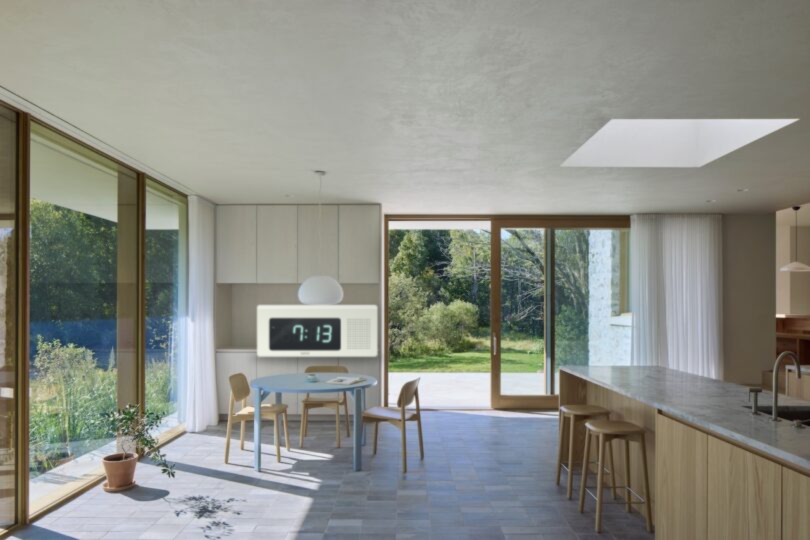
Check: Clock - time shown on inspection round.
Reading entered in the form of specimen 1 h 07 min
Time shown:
7 h 13 min
